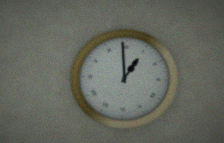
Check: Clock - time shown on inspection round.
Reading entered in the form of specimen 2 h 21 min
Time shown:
12 h 59 min
